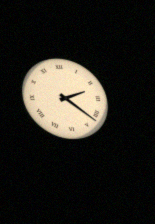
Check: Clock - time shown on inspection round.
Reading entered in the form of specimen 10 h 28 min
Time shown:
2 h 22 min
